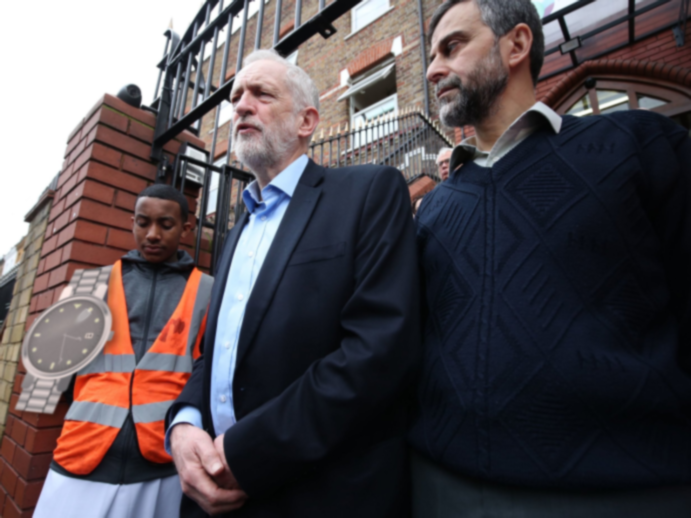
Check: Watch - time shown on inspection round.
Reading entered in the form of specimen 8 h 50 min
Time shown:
3 h 28 min
